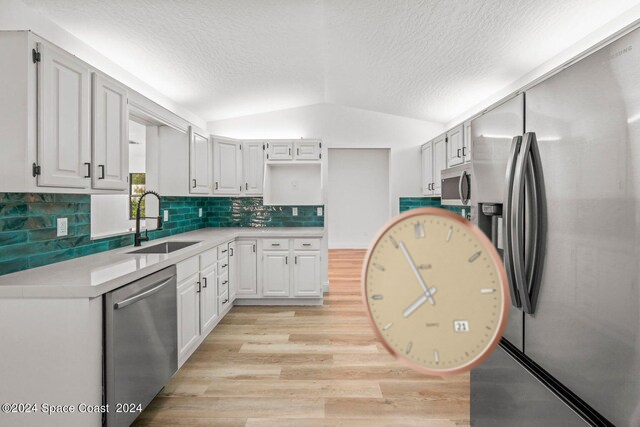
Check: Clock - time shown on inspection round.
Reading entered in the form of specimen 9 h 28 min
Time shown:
7 h 56 min
